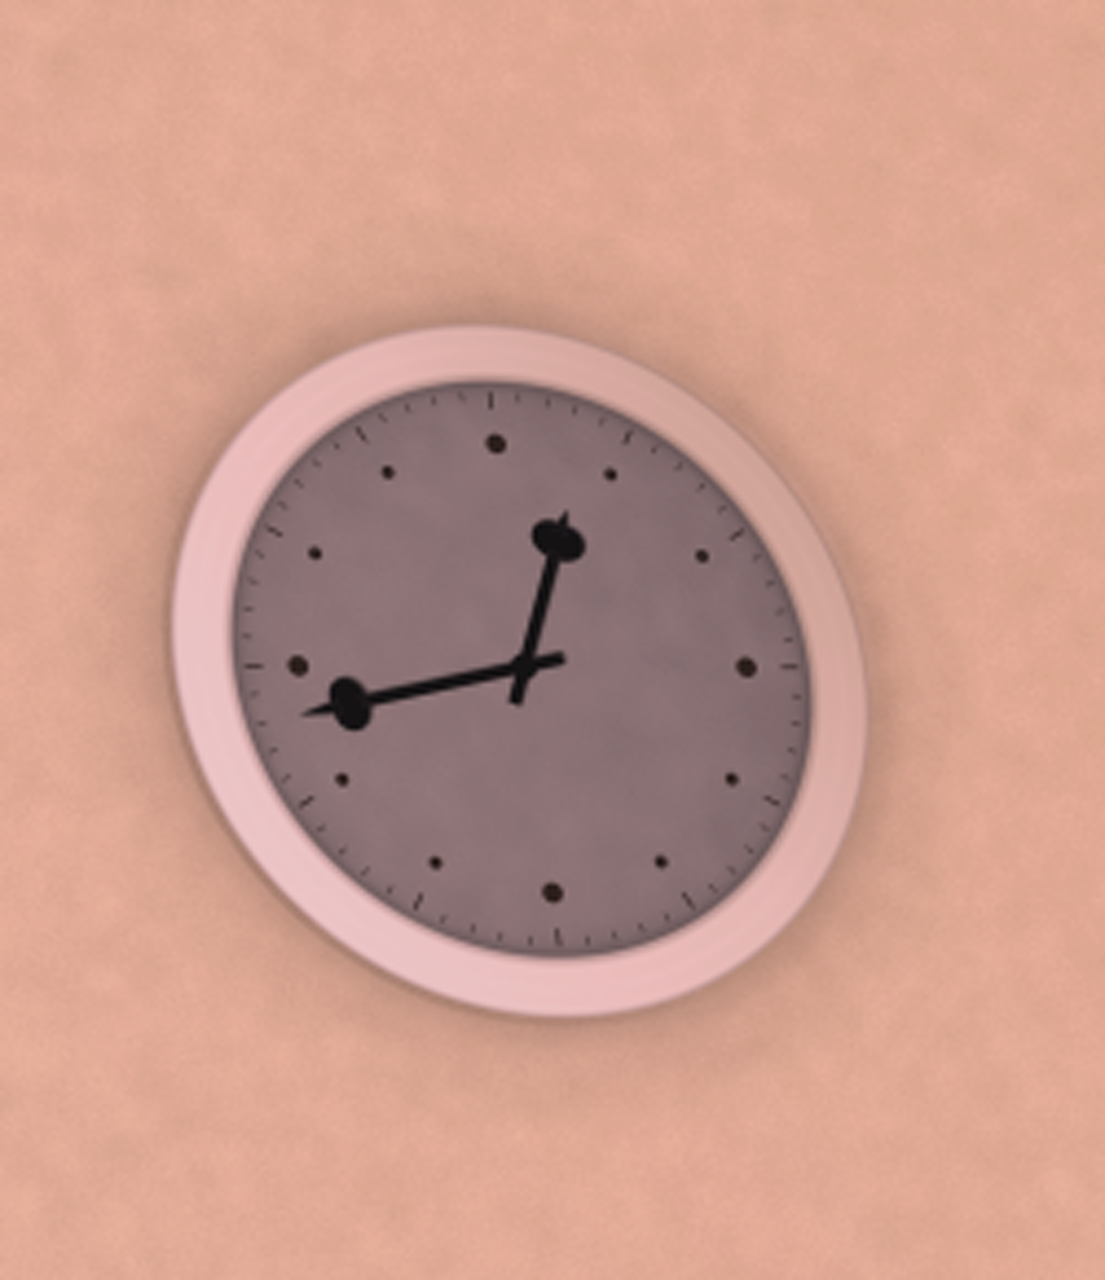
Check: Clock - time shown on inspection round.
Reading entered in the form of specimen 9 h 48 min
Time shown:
12 h 43 min
